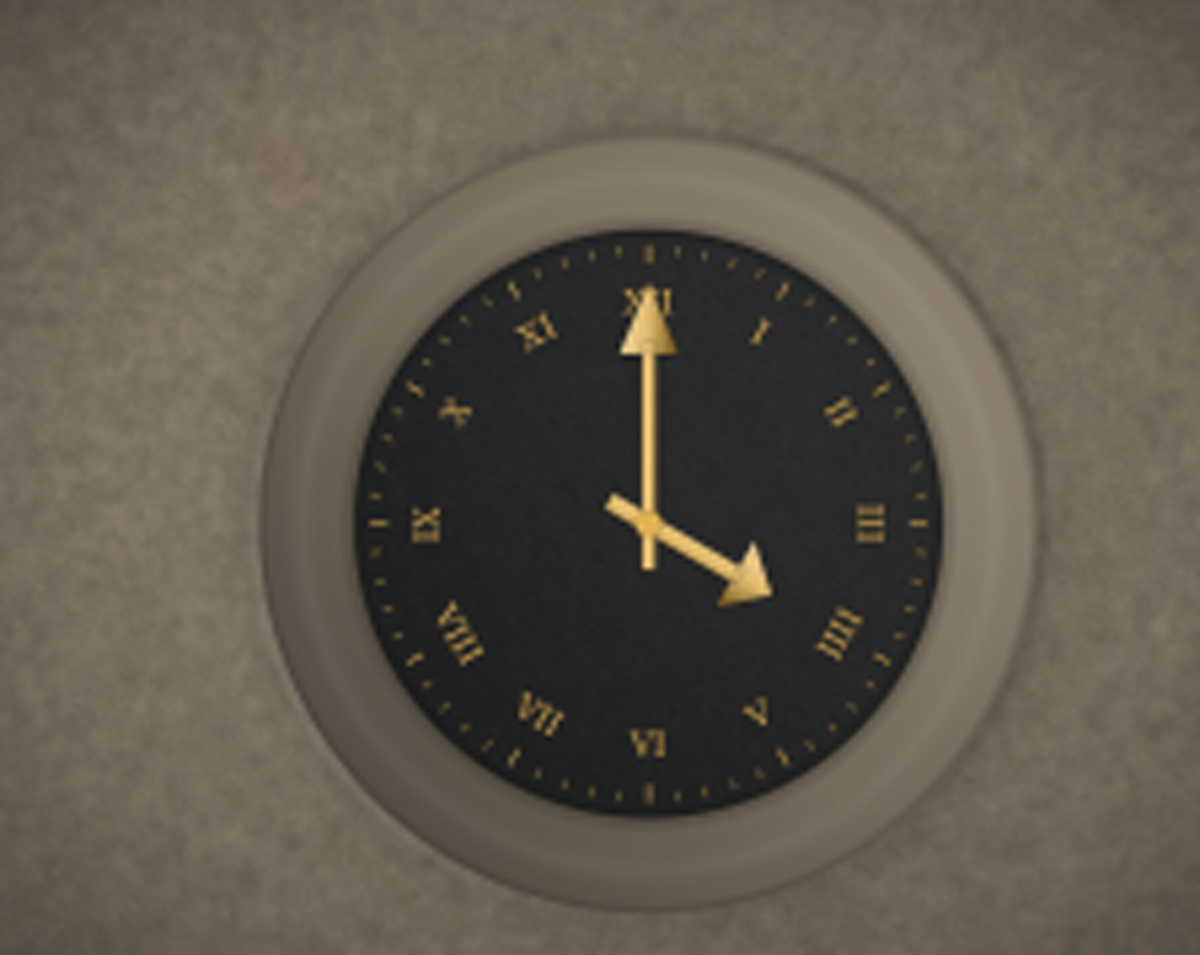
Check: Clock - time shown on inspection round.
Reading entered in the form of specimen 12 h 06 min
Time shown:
4 h 00 min
